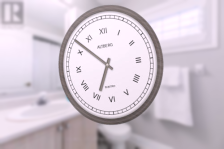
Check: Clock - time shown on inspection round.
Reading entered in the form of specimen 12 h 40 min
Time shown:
6 h 52 min
